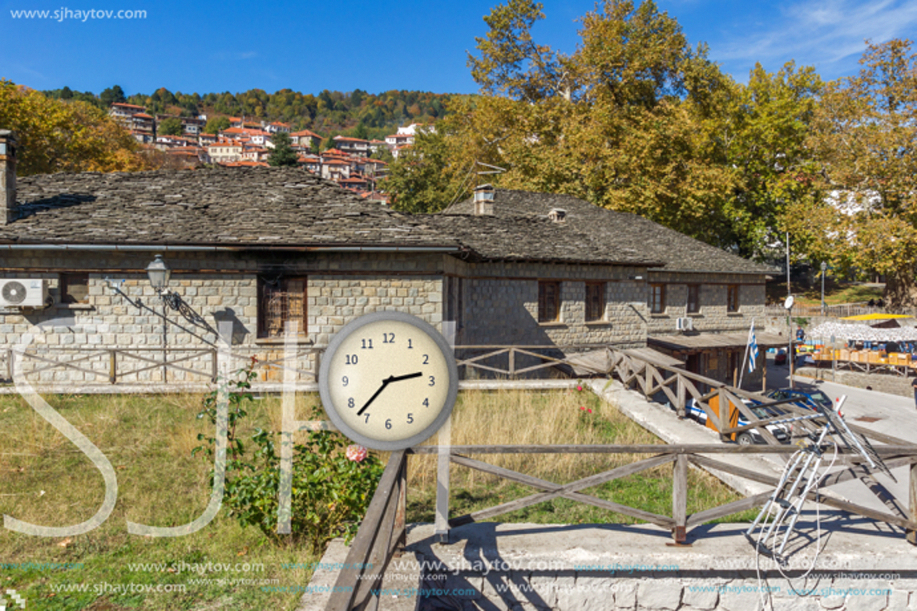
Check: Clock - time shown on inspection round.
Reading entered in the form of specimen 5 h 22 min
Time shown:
2 h 37 min
